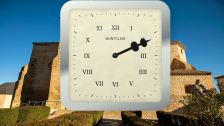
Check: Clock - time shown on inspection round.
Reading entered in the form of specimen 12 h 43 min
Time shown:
2 h 11 min
